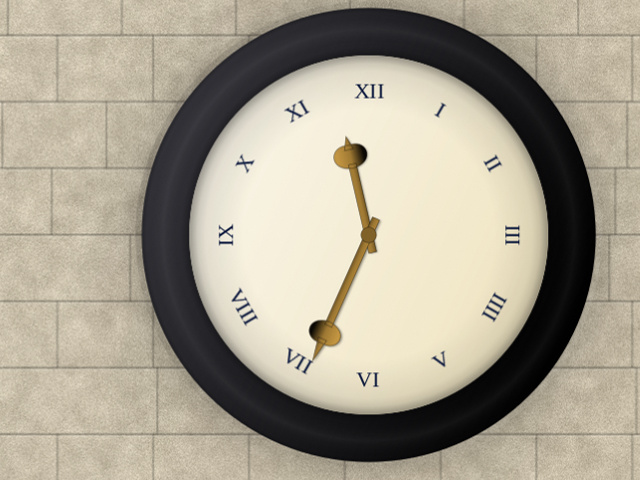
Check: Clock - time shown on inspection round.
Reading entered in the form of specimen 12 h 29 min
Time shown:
11 h 34 min
